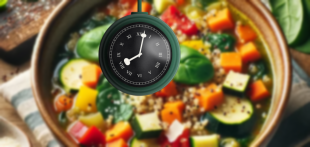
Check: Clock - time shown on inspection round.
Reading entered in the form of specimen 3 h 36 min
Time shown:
8 h 02 min
